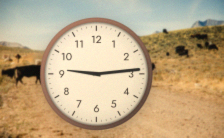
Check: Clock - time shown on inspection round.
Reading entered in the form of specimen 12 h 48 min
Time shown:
9 h 14 min
